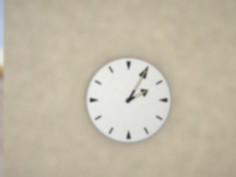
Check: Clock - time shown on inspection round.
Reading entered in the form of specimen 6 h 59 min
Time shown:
2 h 05 min
